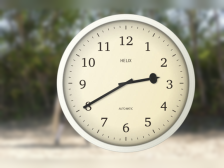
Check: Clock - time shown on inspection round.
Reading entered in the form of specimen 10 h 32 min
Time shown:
2 h 40 min
